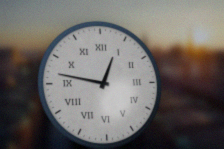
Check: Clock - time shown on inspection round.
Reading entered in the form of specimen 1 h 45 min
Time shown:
12 h 47 min
